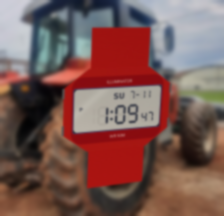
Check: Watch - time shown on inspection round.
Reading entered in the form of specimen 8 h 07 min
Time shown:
1 h 09 min
